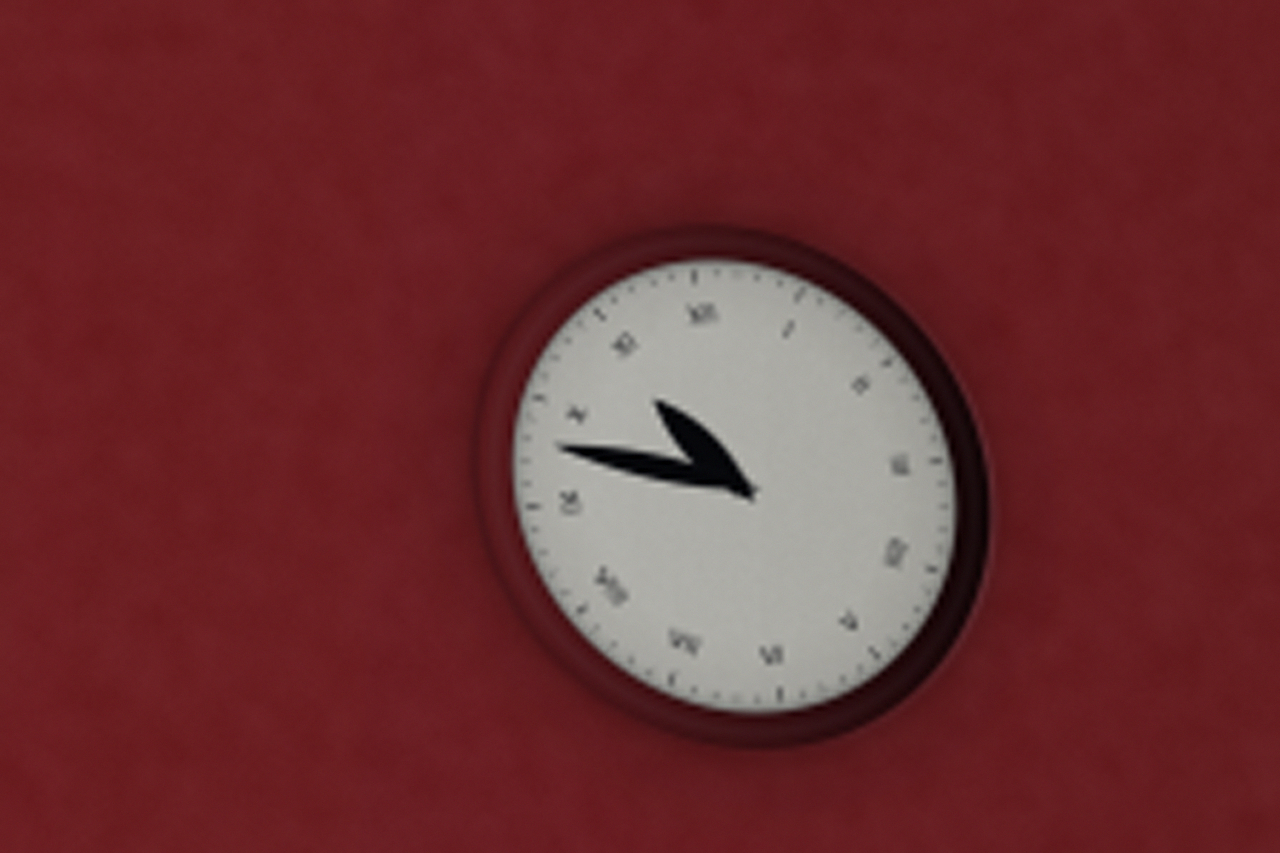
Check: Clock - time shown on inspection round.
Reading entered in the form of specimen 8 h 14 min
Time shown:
10 h 48 min
